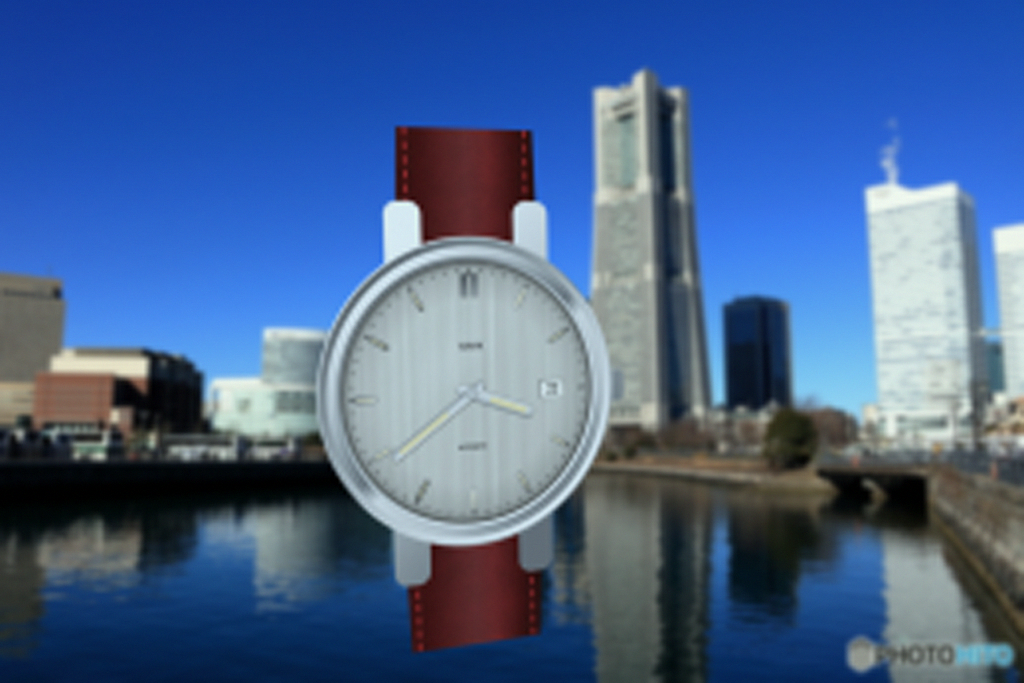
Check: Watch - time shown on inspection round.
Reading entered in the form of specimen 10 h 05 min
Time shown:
3 h 39 min
